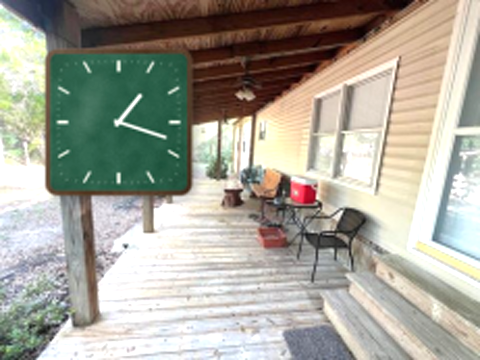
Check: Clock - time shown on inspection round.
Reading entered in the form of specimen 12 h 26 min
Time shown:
1 h 18 min
